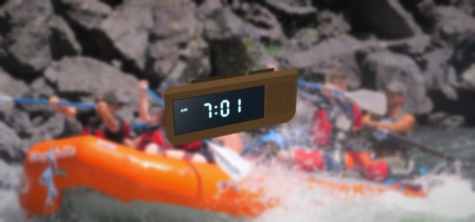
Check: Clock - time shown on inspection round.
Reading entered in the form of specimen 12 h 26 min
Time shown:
7 h 01 min
